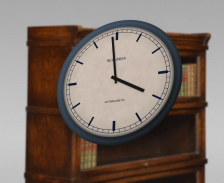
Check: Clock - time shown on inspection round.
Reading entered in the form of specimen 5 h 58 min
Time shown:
3 h 59 min
